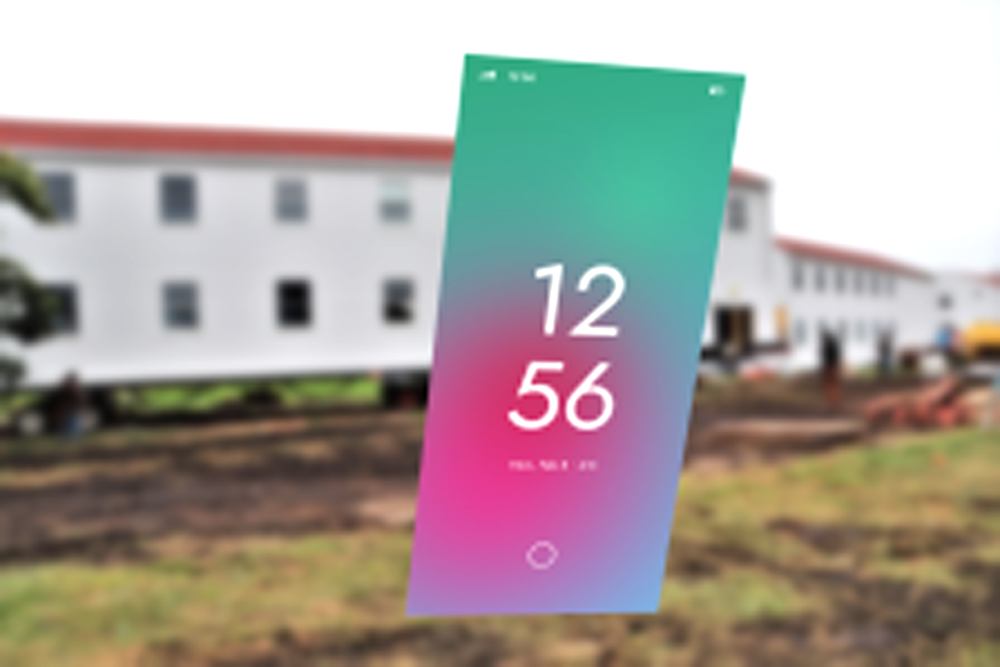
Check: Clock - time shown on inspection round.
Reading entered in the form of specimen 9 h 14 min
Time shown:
12 h 56 min
